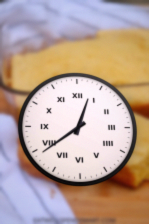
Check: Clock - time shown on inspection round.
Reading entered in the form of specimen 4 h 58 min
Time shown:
12 h 39 min
